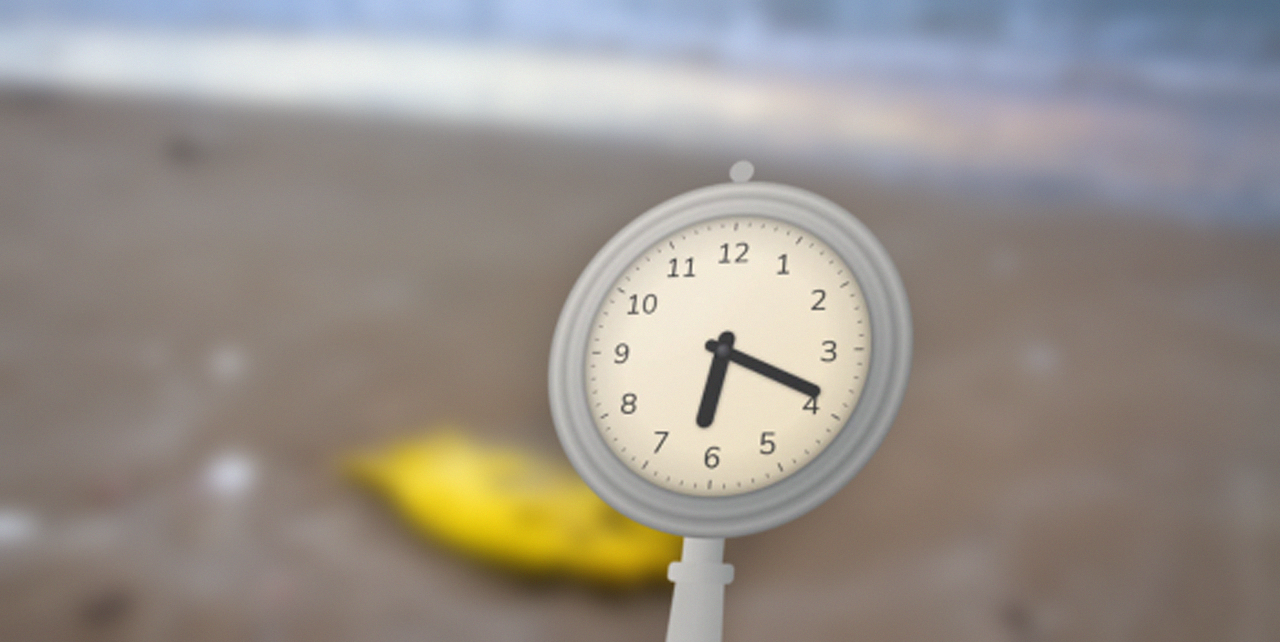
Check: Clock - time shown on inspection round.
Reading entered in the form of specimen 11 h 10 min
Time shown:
6 h 19 min
